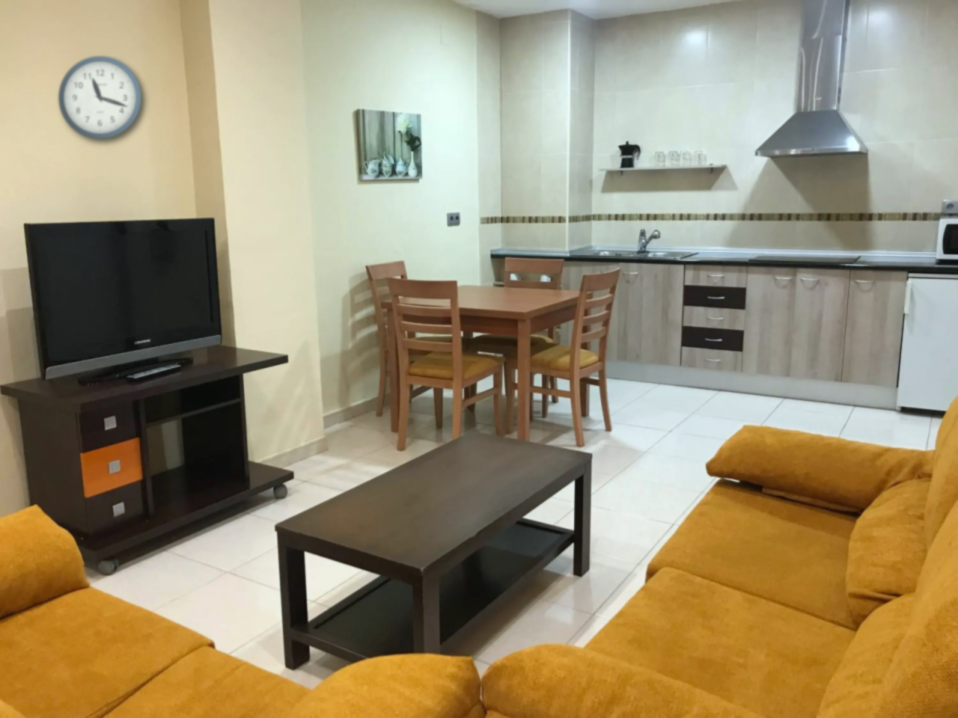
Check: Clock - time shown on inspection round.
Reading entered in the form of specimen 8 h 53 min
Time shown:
11 h 18 min
